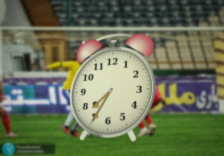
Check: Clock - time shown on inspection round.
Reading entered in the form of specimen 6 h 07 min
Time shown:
7 h 35 min
